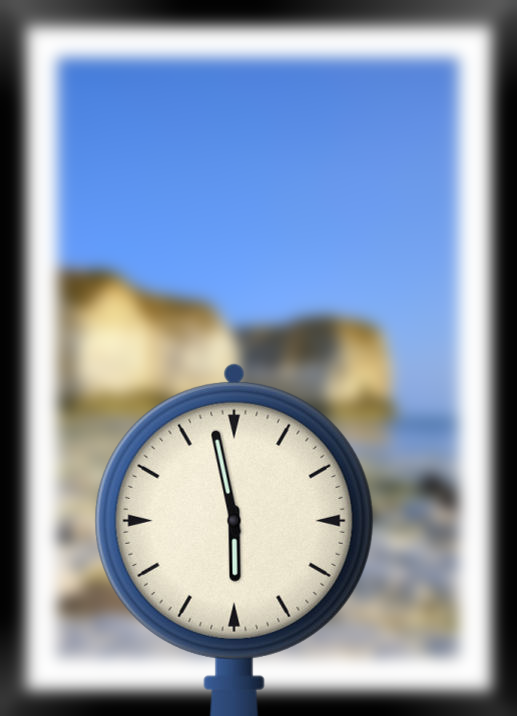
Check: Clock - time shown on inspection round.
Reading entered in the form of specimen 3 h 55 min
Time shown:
5 h 58 min
